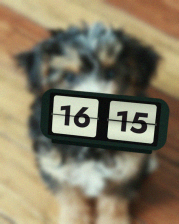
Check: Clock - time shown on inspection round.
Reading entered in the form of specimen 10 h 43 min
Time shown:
16 h 15 min
